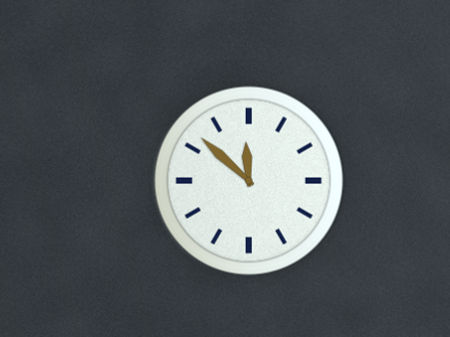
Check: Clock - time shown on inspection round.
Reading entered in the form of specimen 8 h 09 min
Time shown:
11 h 52 min
